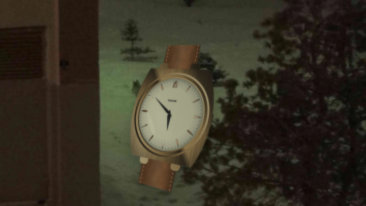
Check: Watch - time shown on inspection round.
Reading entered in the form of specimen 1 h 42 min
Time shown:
5 h 51 min
